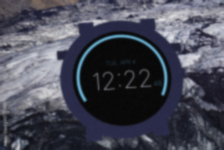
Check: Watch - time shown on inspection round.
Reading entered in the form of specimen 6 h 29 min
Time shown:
12 h 22 min
